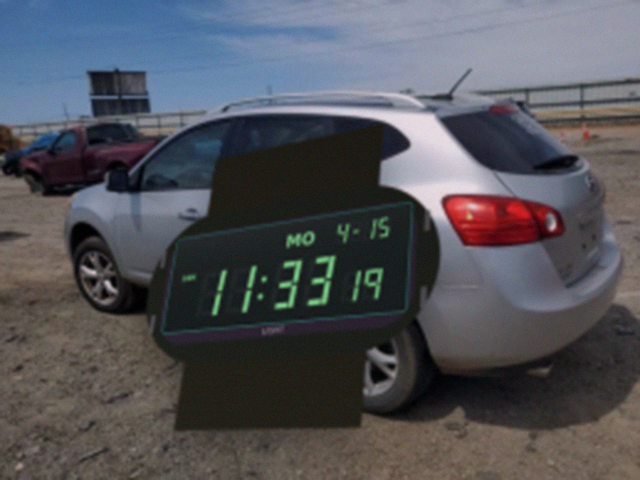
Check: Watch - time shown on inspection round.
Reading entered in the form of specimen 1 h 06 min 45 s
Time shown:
11 h 33 min 19 s
